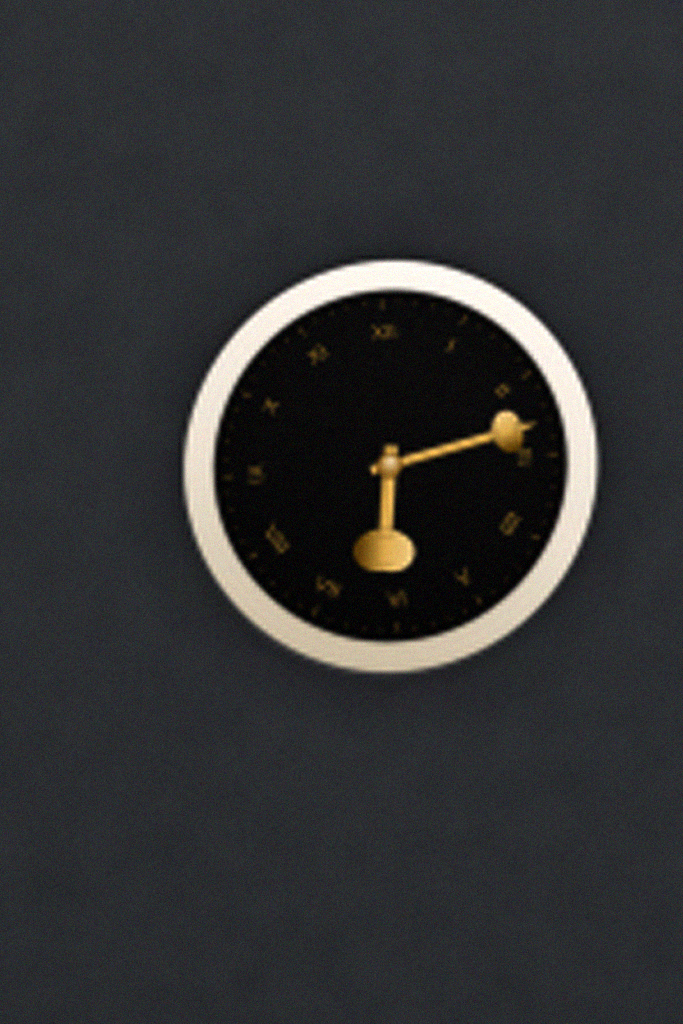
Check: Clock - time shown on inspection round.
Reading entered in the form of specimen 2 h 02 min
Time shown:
6 h 13 min
